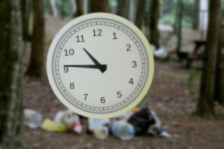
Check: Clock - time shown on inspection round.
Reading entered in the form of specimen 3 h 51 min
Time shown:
10 h 46 min
